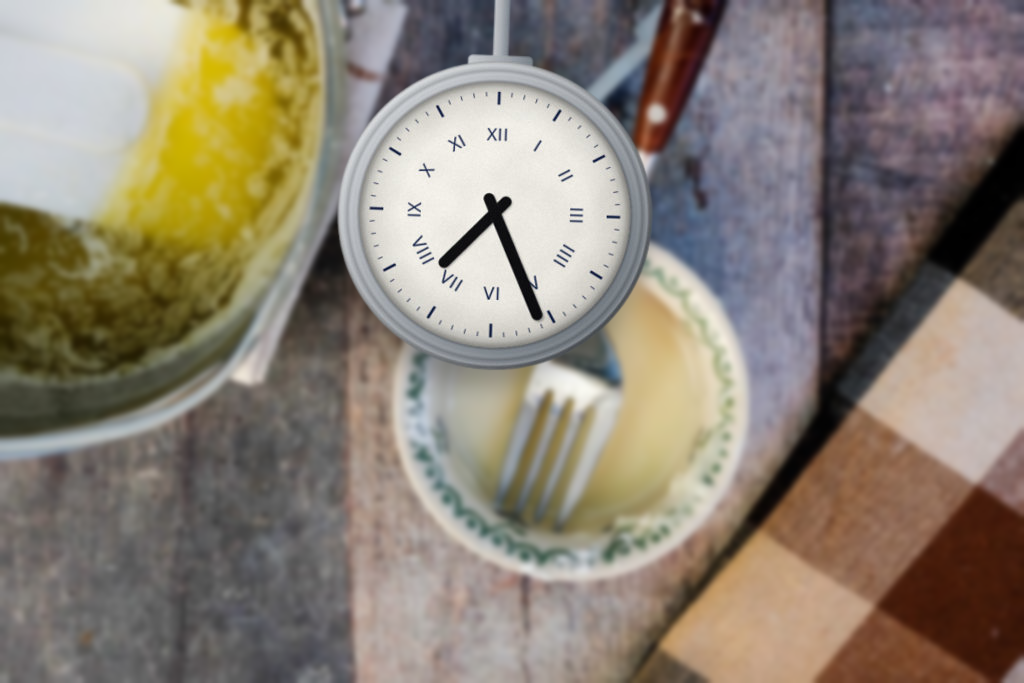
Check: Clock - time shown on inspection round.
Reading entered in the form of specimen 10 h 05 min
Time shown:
7 h 26 min
